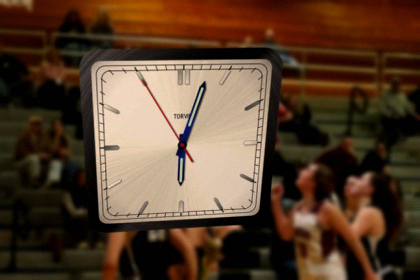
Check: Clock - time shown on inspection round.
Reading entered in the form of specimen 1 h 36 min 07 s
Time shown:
6 h 02 min 55 s
